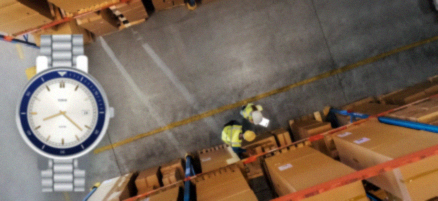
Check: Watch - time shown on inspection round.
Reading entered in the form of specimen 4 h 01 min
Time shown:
8 h 22 min
